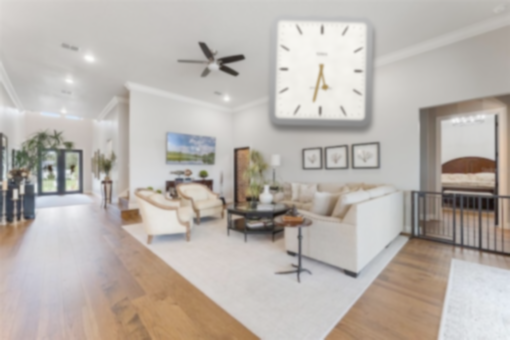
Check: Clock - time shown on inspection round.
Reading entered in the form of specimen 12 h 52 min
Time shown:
5 h 32 min
